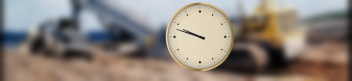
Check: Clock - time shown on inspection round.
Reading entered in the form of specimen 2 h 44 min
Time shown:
9 h 48 min
